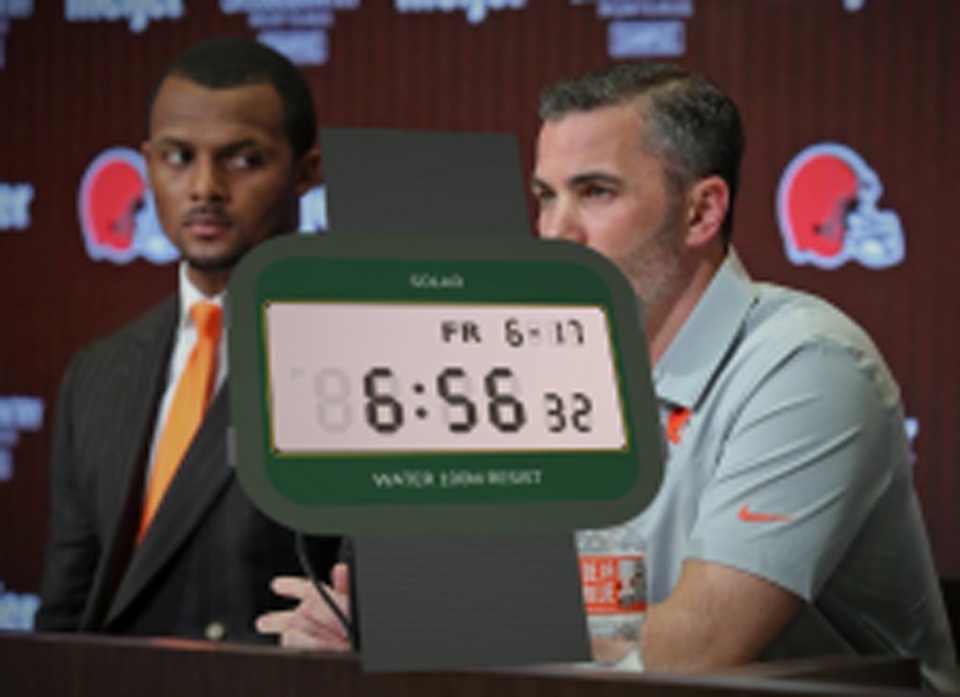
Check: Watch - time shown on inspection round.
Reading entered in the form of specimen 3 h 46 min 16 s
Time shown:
6 h 56 min 32 s
